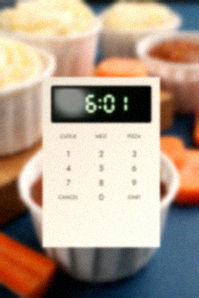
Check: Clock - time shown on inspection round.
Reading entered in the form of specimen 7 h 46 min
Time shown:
6 h 01 min
